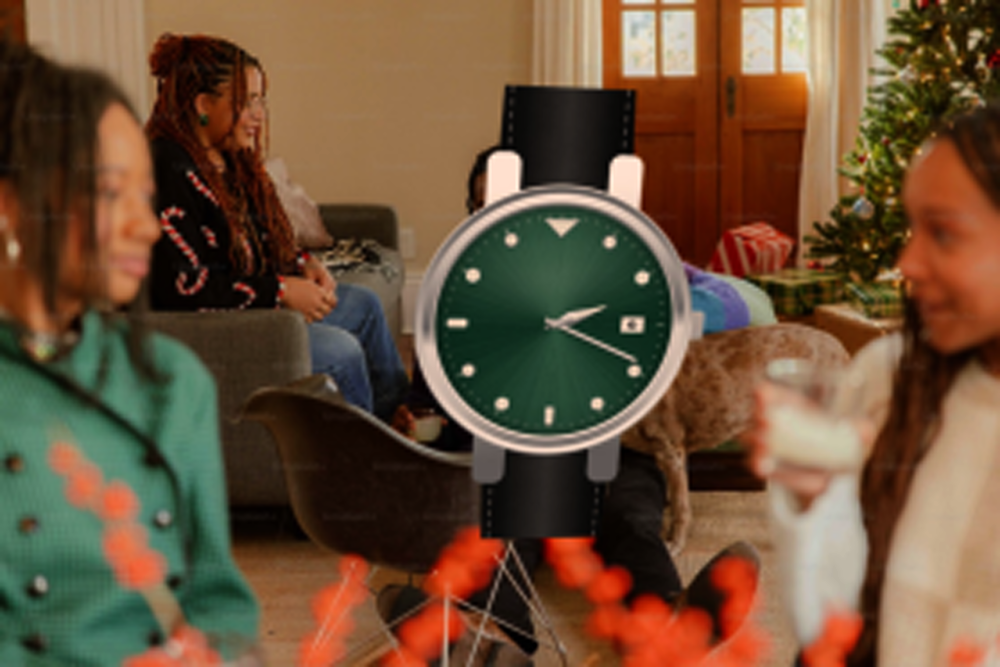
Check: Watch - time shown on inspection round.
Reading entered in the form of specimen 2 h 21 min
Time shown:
2 h 19 min
